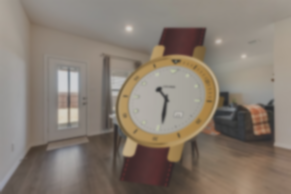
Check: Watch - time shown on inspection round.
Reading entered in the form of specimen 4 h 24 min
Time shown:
10 h 29 min
